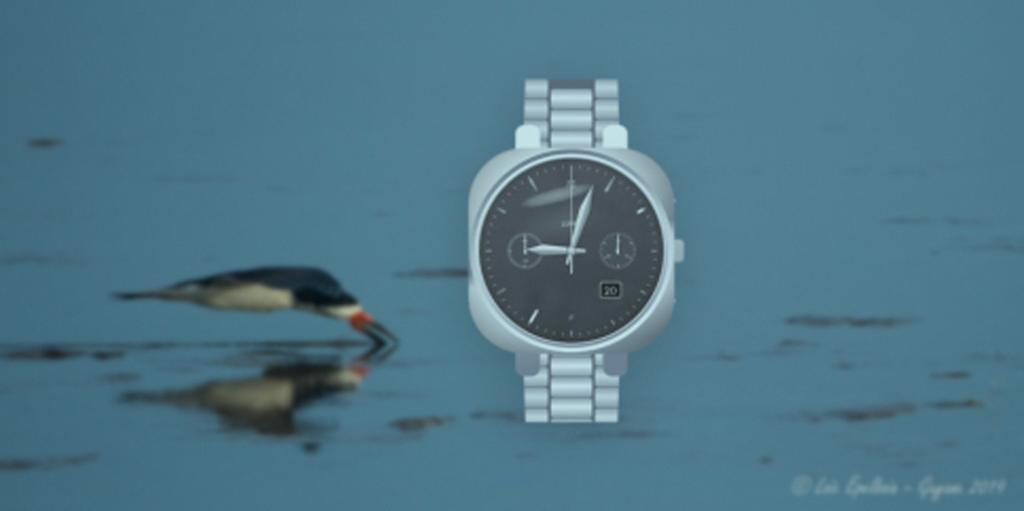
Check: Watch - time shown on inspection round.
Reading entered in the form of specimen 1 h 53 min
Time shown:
9 h 03 min
